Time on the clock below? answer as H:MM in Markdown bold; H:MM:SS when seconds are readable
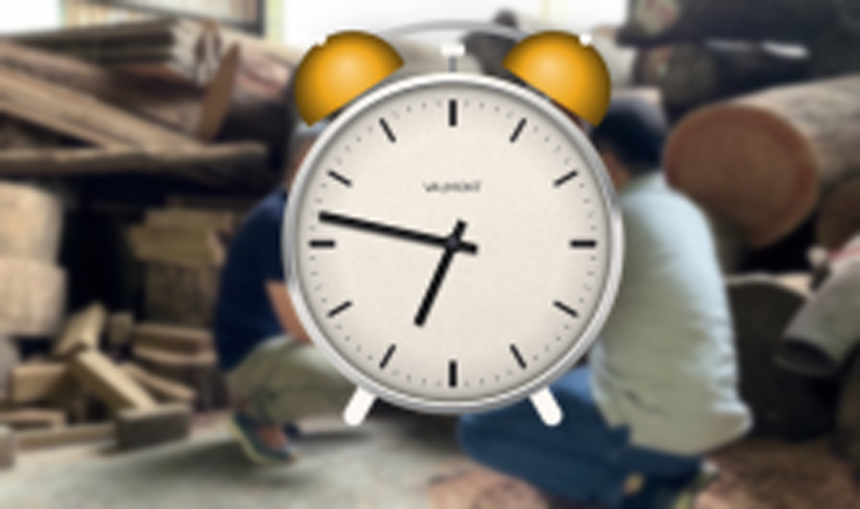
**6:47**
